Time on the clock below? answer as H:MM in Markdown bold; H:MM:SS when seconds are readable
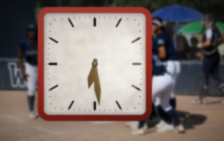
**6:29**
